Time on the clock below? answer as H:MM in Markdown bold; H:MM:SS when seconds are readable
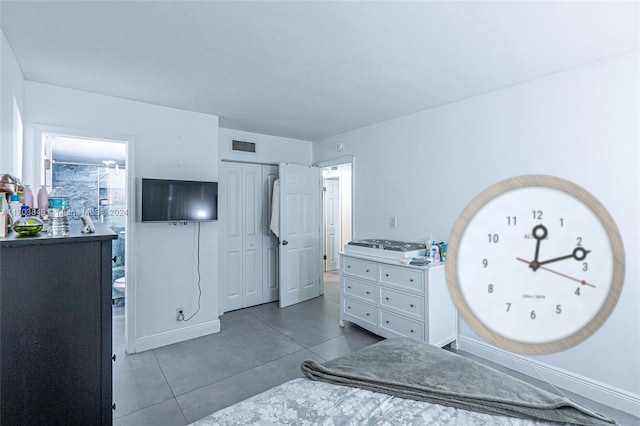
**12:12:18**
